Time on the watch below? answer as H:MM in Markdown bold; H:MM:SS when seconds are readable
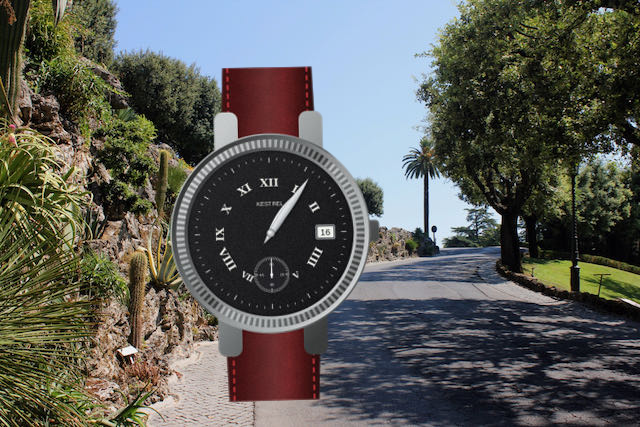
**1:06**
